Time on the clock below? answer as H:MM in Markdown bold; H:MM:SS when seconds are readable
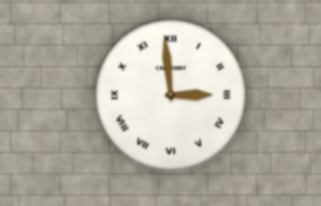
**2:59**
